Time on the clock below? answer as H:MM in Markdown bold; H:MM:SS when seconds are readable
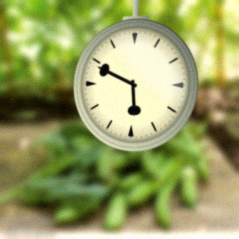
**5:49**
